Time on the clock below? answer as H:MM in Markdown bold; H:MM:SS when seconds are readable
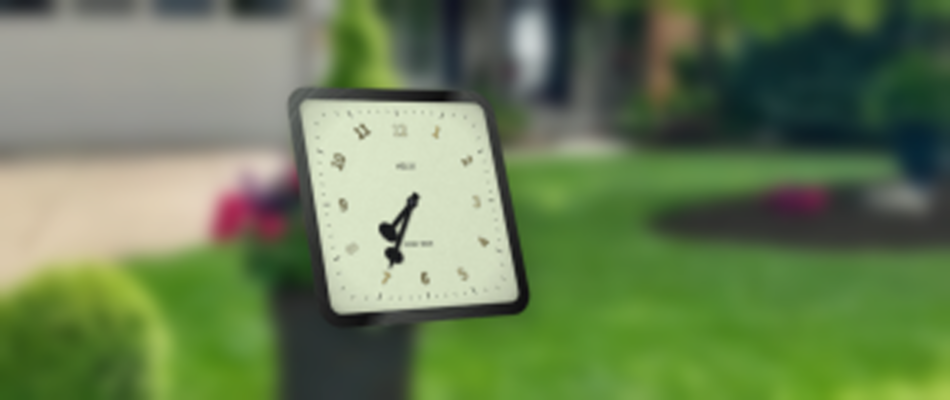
**7:35**
